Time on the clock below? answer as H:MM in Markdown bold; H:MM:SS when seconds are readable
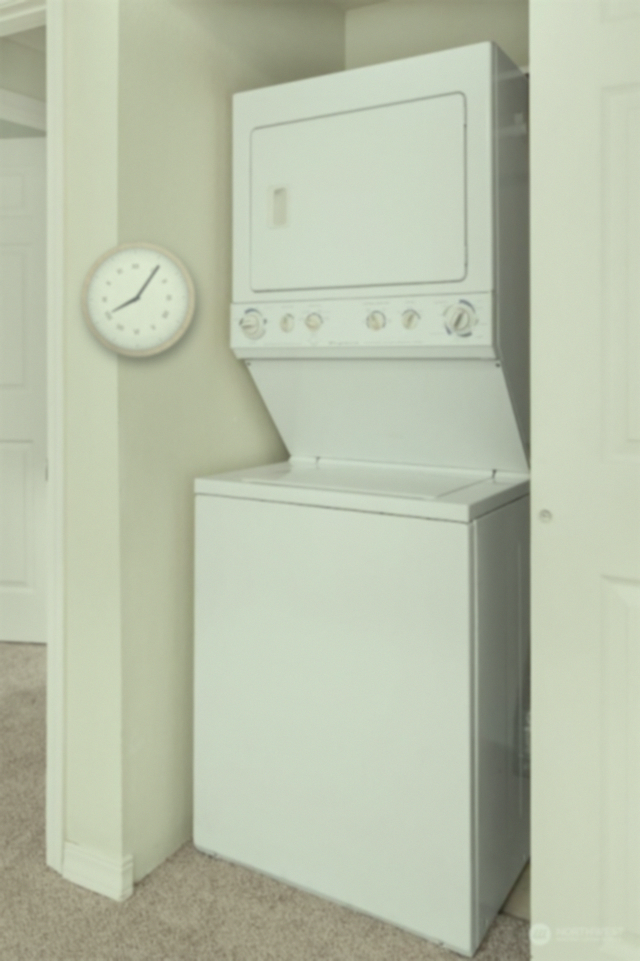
**8:06**
